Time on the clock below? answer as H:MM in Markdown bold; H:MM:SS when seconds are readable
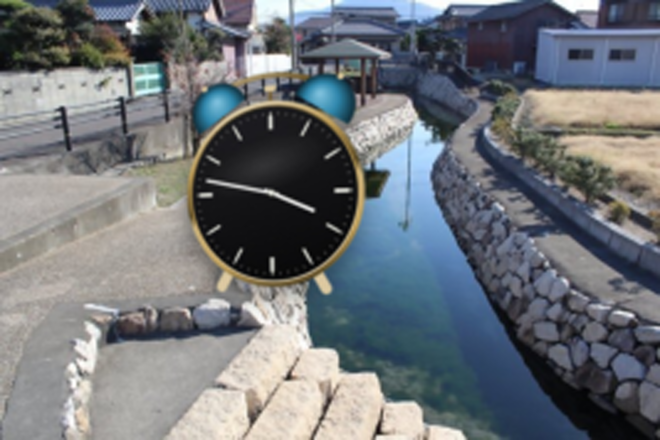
**3:47**
